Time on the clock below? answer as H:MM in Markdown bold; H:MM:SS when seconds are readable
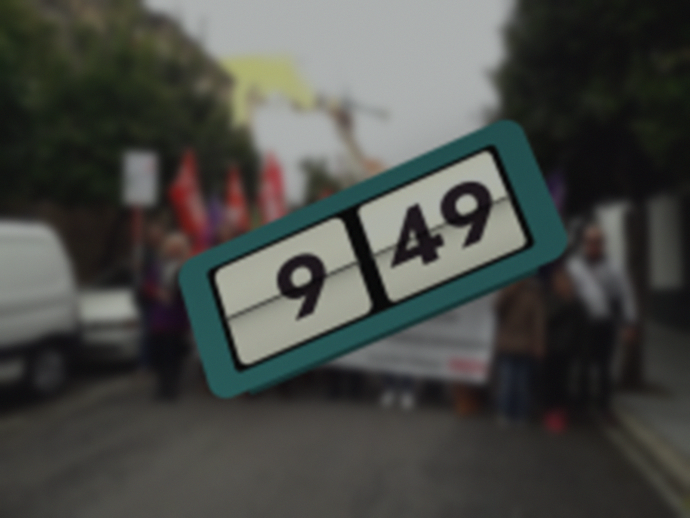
**9:49**
